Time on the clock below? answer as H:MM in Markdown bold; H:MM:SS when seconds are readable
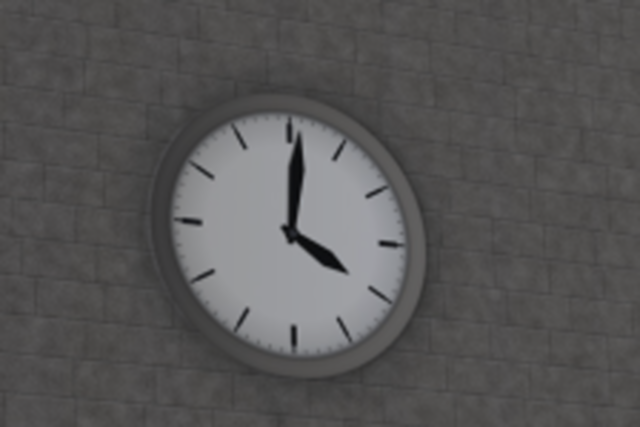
**4:01**
